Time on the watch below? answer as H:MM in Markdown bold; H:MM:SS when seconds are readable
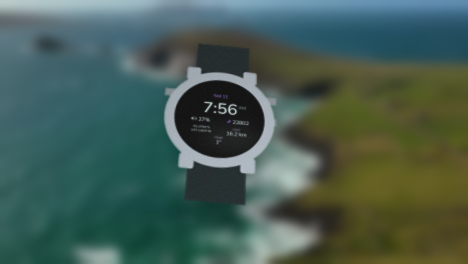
**7:56**
